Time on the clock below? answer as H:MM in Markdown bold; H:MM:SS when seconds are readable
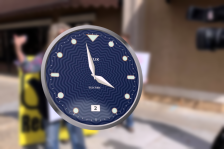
**3:58**
